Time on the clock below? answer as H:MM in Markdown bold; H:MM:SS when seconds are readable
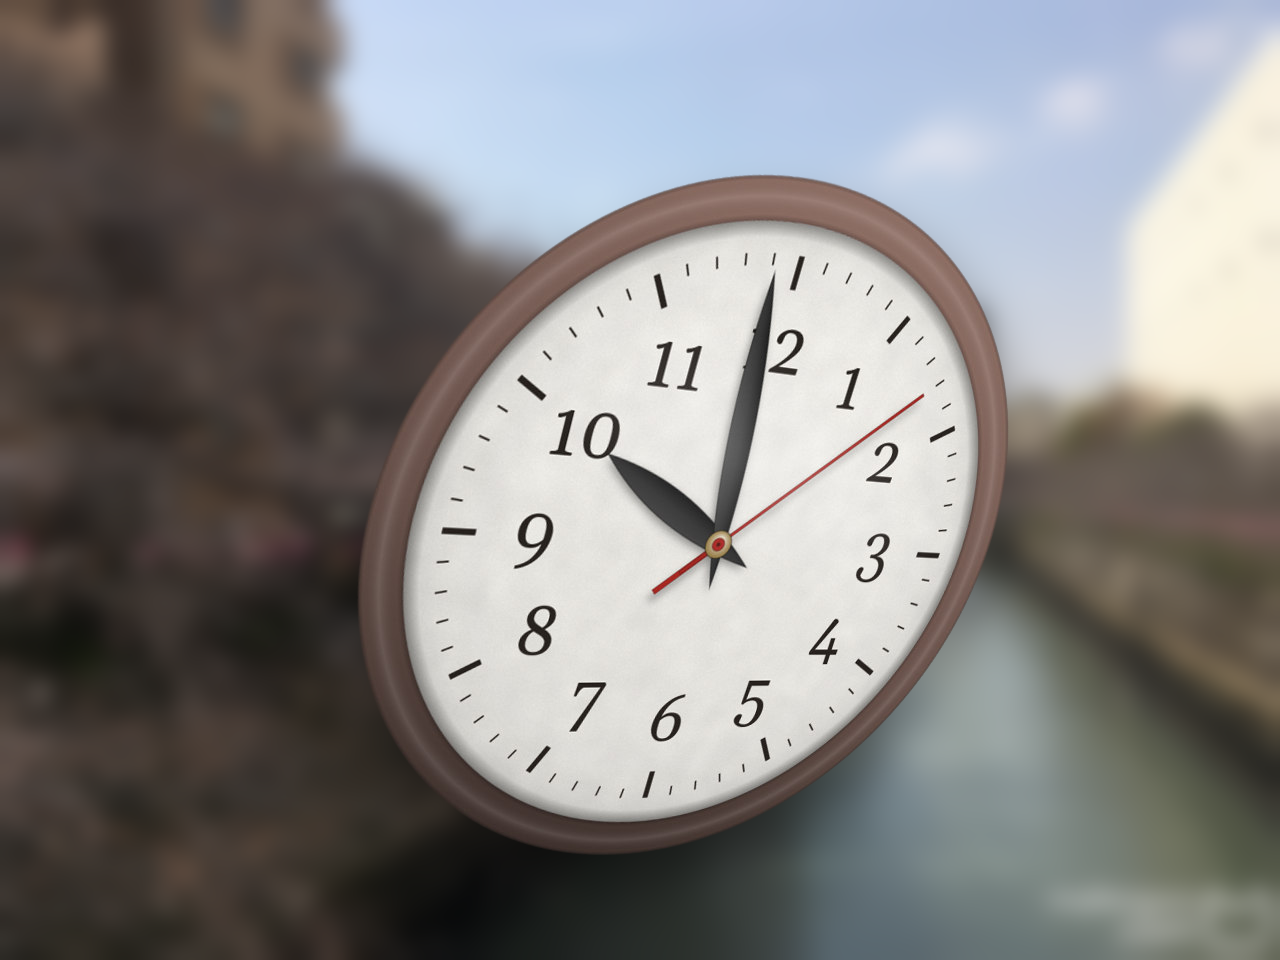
**9:59:08**
